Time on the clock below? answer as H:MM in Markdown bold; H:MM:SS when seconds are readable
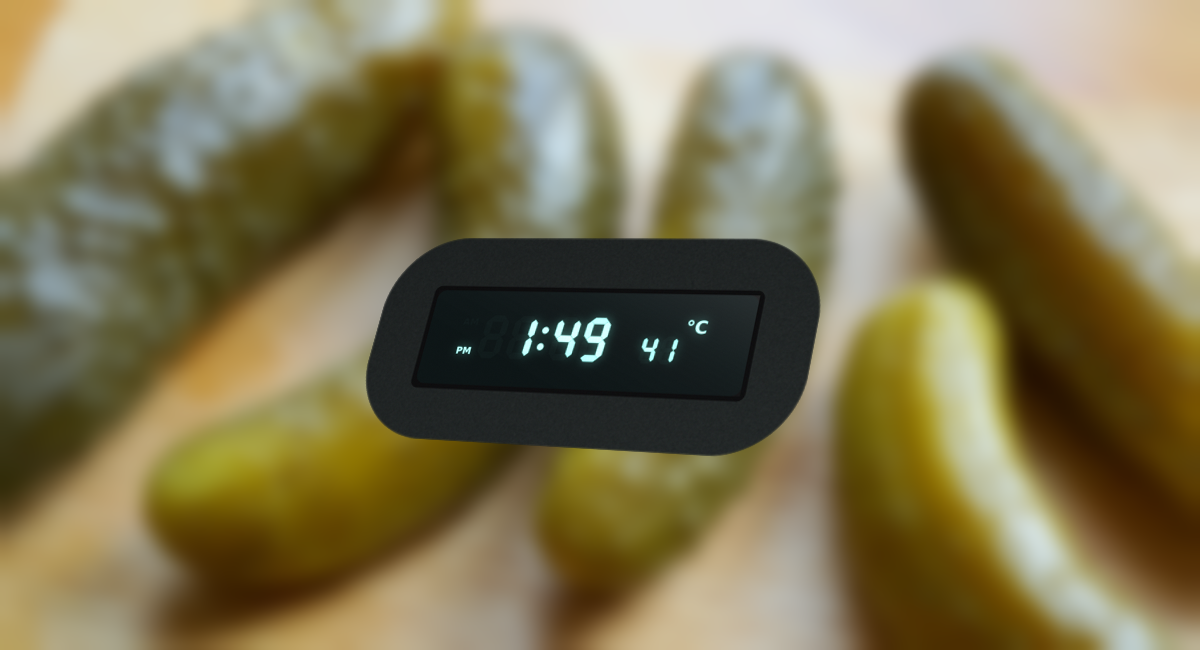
**1:49**
